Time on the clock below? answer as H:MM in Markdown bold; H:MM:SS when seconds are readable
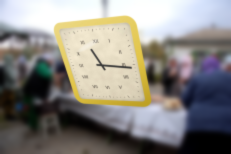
**11:16**
